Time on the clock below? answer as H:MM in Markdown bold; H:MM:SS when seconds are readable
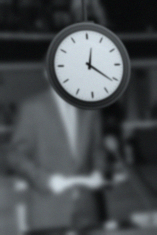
**12:21**
